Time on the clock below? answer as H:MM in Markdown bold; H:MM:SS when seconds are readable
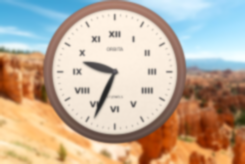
**9:34**
